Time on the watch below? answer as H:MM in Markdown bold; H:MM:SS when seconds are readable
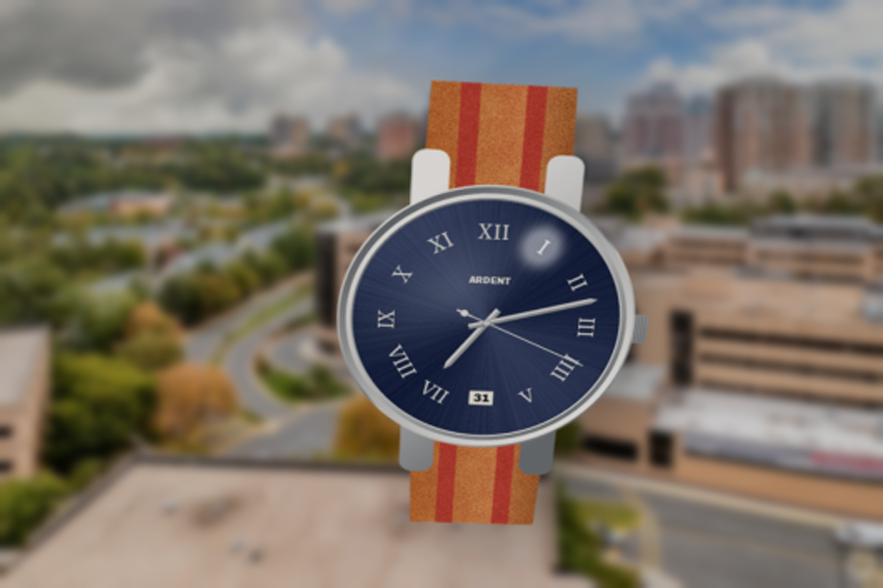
**7:12:19**
